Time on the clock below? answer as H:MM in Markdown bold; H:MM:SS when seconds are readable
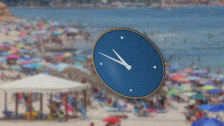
**10:49**
